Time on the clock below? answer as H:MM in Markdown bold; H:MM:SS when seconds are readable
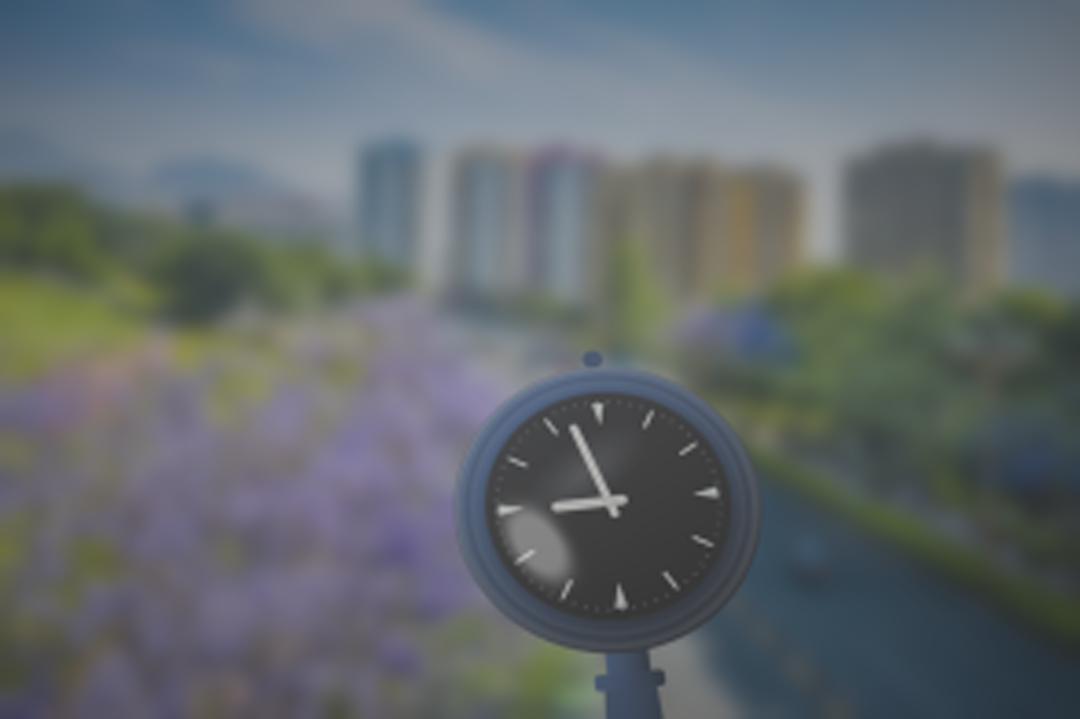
**8:57**
